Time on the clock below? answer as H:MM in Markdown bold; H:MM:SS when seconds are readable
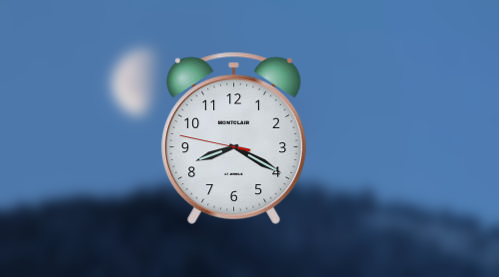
**8:19:47**
